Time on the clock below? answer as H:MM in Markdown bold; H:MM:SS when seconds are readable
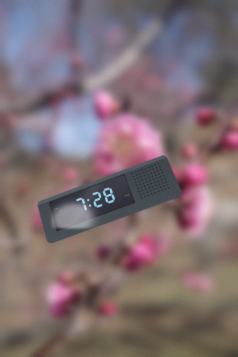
**7:28**
